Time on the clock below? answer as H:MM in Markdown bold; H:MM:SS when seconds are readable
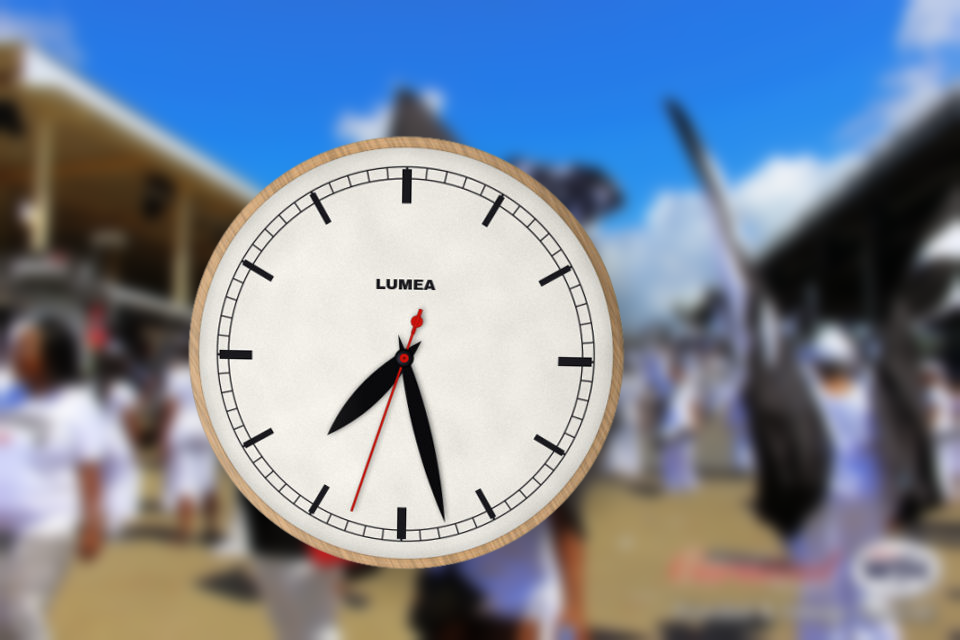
**7:27:33**
